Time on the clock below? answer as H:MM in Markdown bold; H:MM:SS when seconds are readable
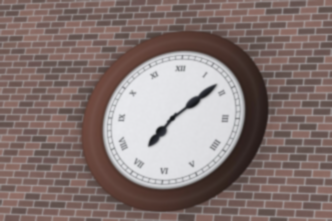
**7:08**
